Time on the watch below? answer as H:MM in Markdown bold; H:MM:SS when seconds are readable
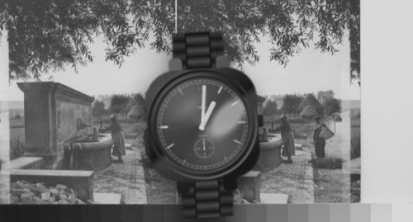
**1:01**
